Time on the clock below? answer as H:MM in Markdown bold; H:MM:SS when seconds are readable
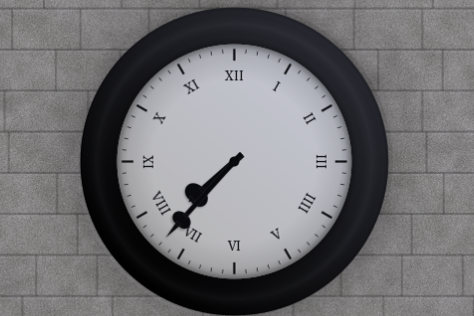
**7:37**
